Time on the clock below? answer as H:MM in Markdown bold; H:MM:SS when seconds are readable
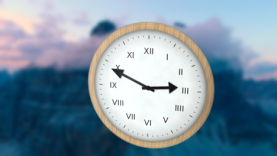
**2:49**
